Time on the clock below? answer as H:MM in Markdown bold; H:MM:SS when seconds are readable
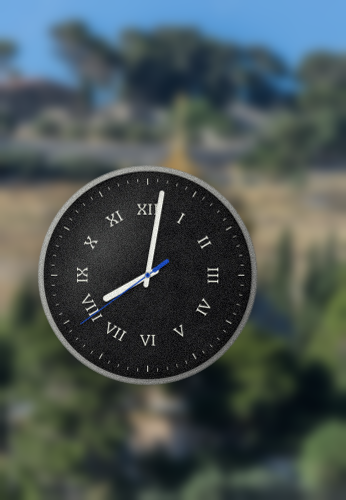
**8:01:39**
